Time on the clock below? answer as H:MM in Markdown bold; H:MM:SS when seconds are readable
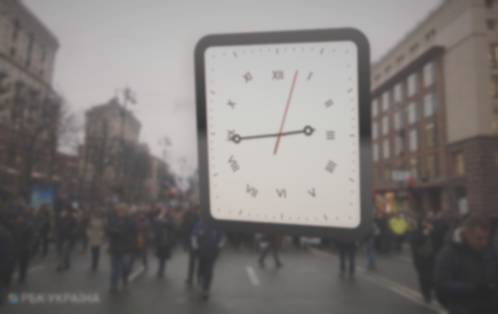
**2:44:03**
